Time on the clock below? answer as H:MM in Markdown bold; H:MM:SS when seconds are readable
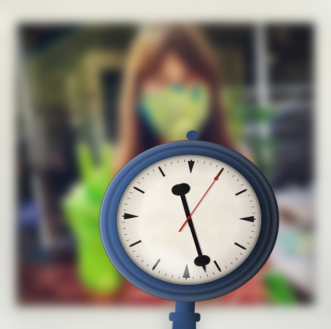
**11:27:05**
